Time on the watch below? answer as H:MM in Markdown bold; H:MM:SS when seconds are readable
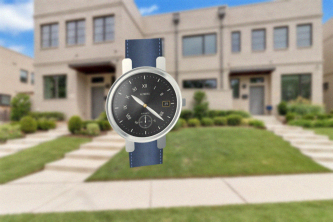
**10:22**
